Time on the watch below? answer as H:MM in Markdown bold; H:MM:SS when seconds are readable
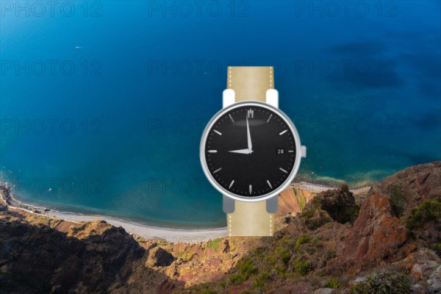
**8:59**
